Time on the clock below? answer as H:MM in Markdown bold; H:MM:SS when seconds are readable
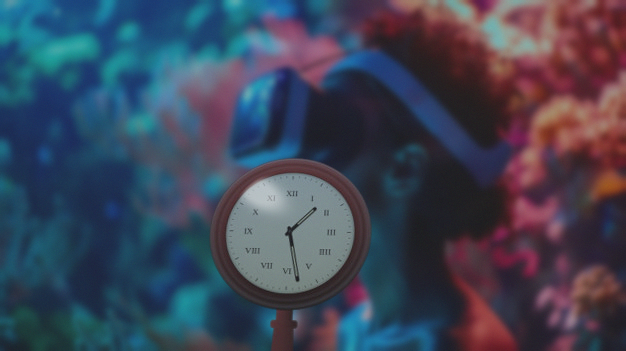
**1:28**
